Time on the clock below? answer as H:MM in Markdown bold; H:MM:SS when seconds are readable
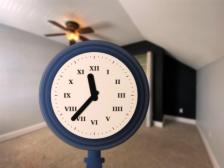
**11:37**
